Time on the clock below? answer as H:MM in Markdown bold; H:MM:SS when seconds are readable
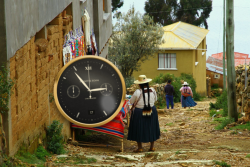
**2:54**
